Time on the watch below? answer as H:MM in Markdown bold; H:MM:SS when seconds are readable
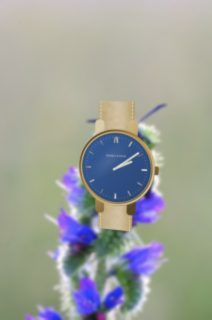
**2:09**
